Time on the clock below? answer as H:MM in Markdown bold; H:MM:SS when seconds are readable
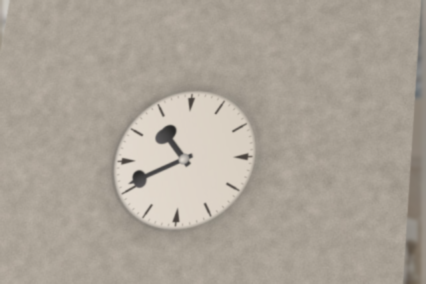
**10:41**
